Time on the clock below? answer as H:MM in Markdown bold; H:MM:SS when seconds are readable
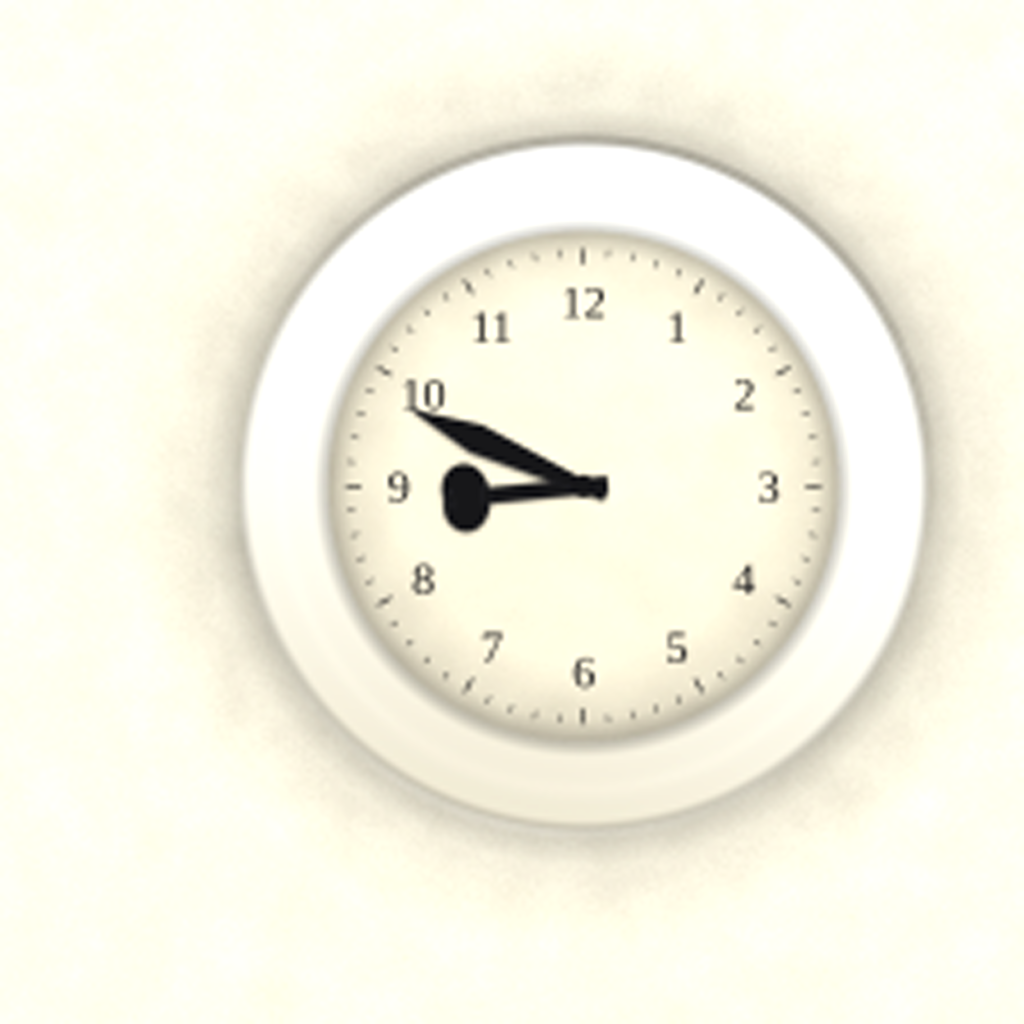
**8:49**
